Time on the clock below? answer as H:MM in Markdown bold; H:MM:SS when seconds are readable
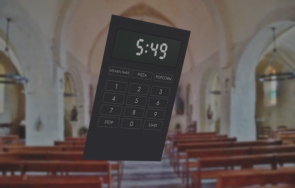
**5:49**
